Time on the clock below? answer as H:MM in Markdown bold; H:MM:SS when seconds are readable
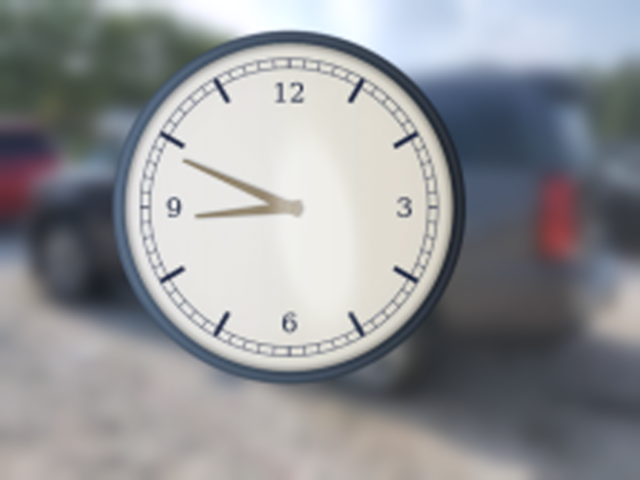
**8:49**
